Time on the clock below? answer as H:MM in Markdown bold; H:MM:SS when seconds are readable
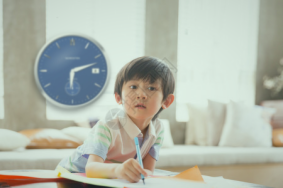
**6:12**
